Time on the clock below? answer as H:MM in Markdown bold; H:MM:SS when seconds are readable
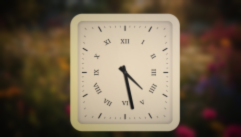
**4:28**
